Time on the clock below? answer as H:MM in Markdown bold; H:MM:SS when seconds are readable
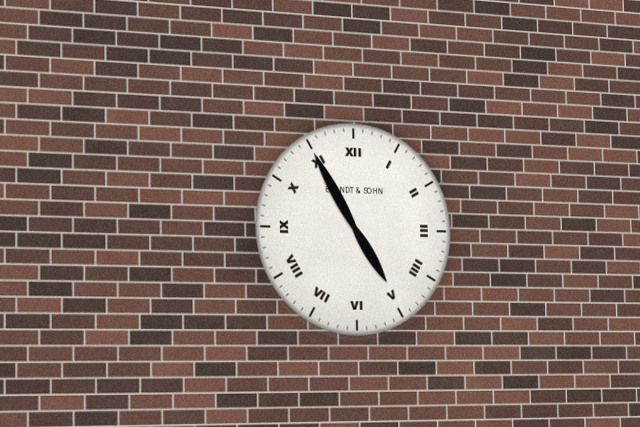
**4:55**
